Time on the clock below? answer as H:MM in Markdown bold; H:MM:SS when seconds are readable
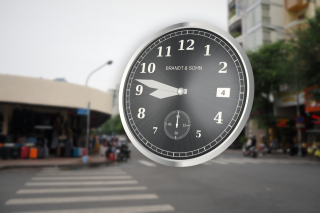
**8:47**
